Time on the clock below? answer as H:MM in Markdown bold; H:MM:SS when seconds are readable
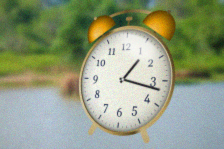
**1:17**
